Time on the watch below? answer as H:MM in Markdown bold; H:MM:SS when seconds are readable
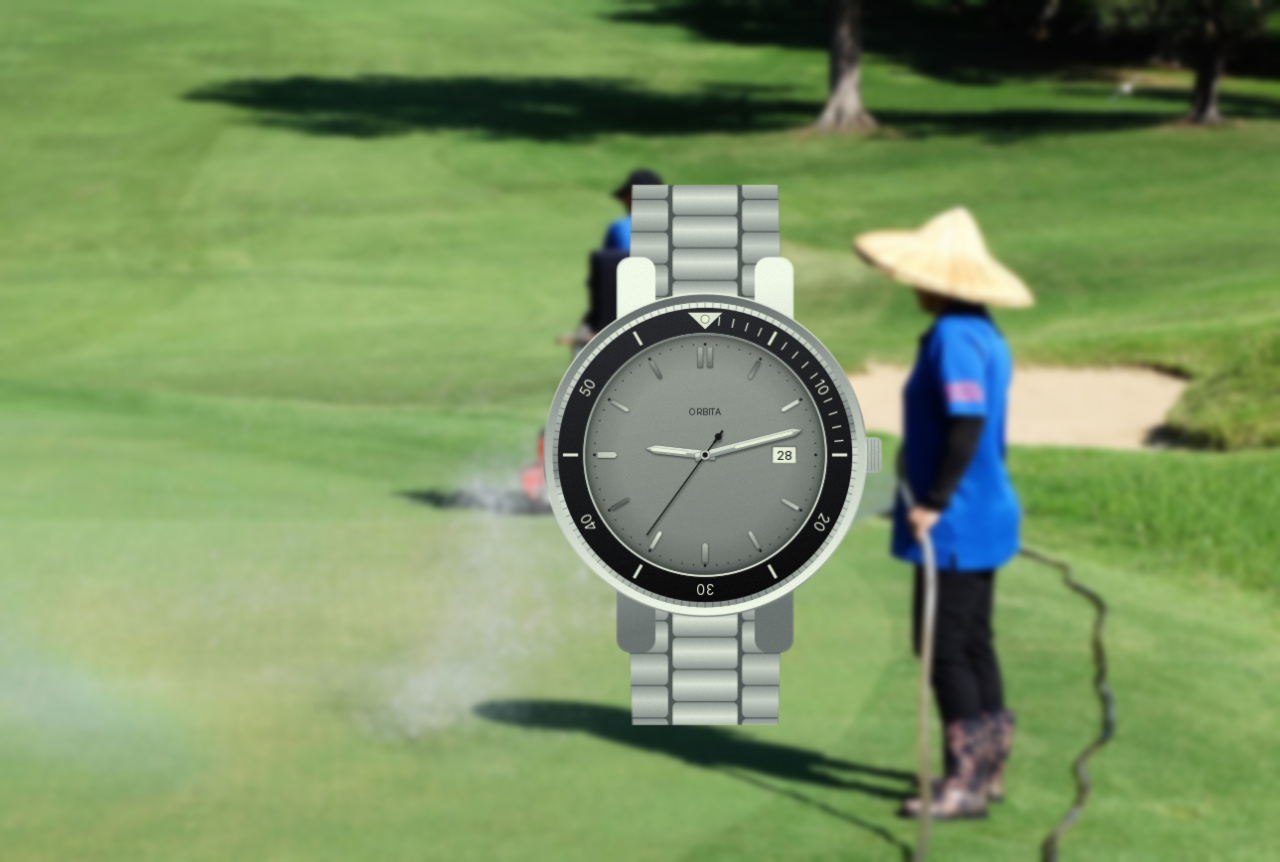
**9:12:36**
